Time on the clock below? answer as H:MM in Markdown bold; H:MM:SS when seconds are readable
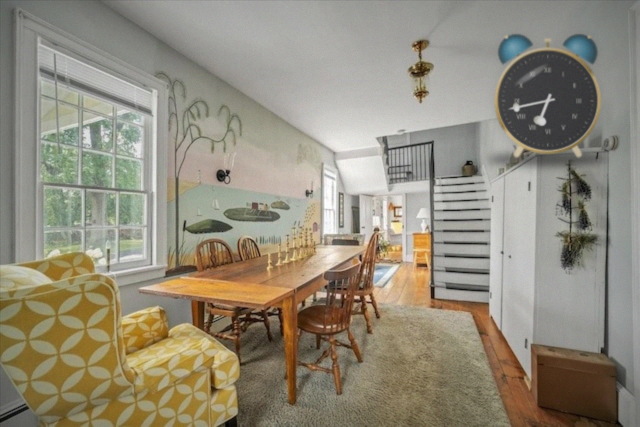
**6:43**
